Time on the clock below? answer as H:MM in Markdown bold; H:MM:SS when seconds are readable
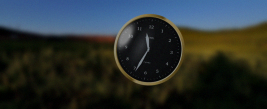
**11:34**
